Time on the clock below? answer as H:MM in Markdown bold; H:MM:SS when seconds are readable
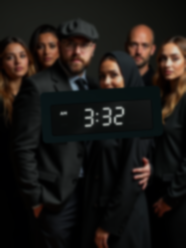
**3:32**
